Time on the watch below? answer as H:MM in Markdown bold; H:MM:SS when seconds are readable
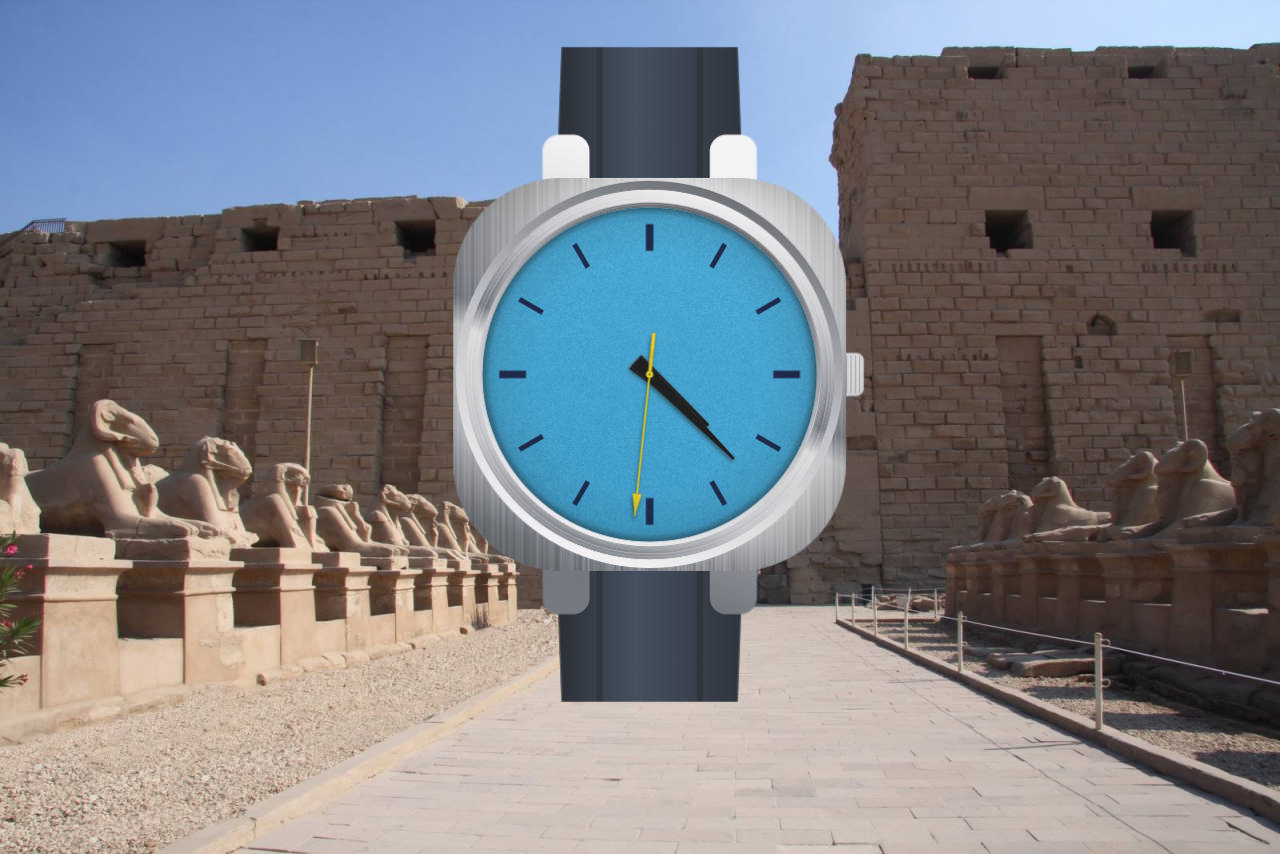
**4:22:31**
